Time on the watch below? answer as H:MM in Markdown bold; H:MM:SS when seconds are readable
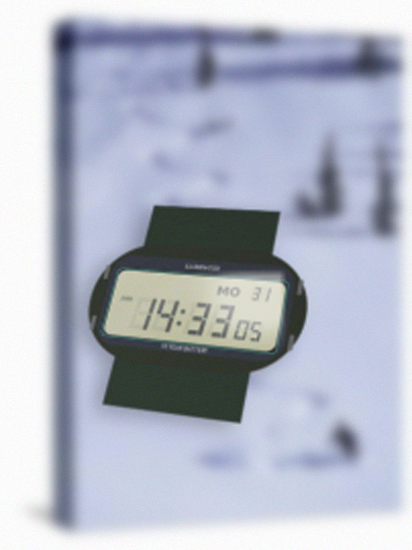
**14:33:05**
